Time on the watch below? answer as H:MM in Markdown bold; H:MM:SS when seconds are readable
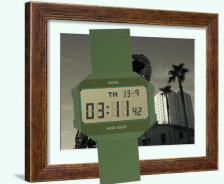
**3:11:42**
